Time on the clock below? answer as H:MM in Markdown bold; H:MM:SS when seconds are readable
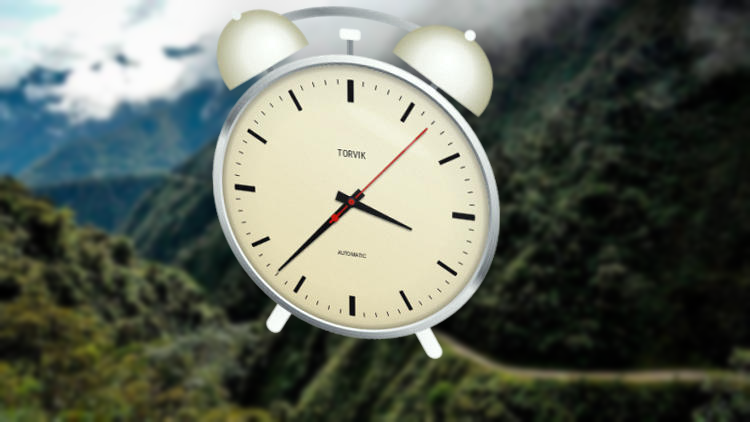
**3:37:07**
